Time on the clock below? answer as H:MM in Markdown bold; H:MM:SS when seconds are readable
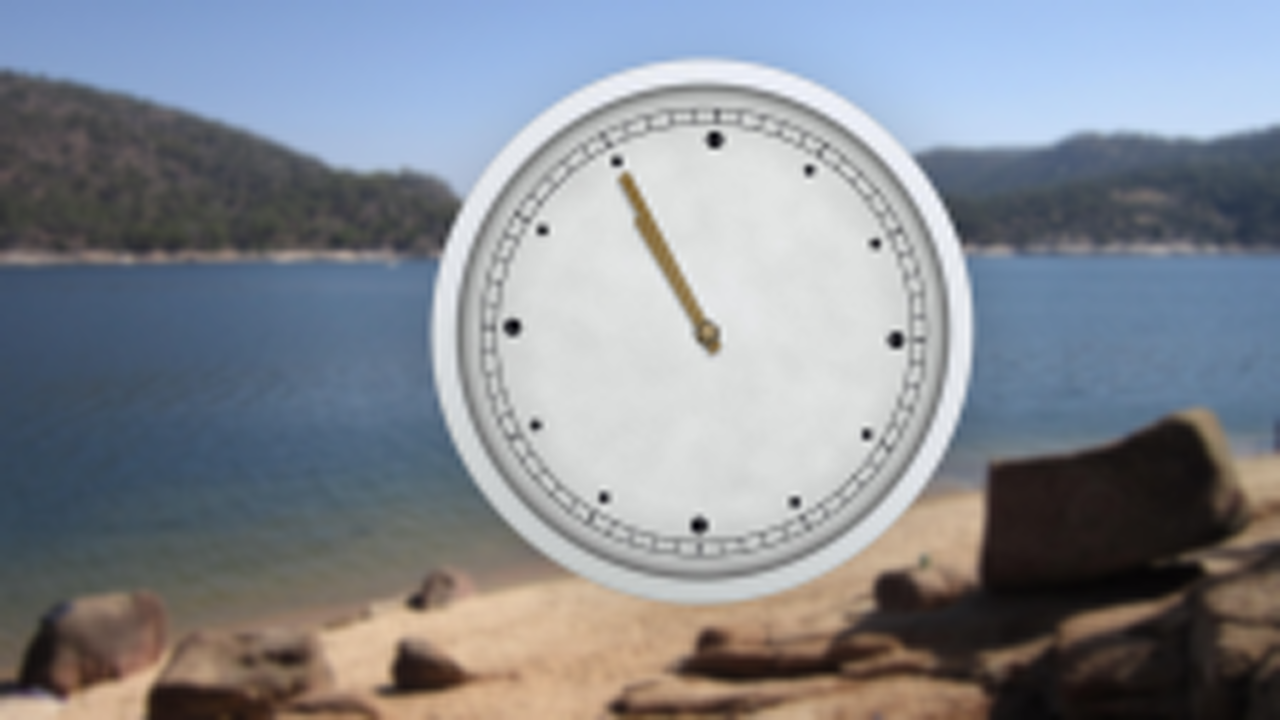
**10:55**
